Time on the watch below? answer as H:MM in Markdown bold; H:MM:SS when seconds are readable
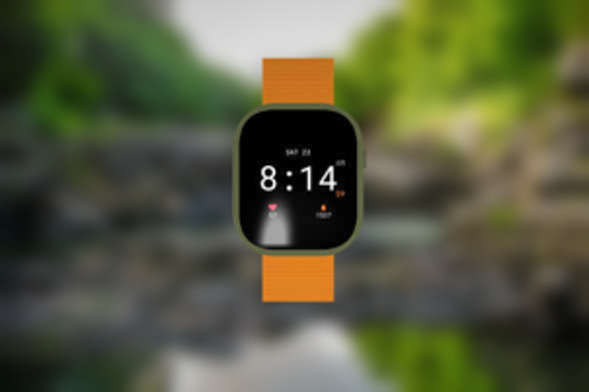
**8:14**
